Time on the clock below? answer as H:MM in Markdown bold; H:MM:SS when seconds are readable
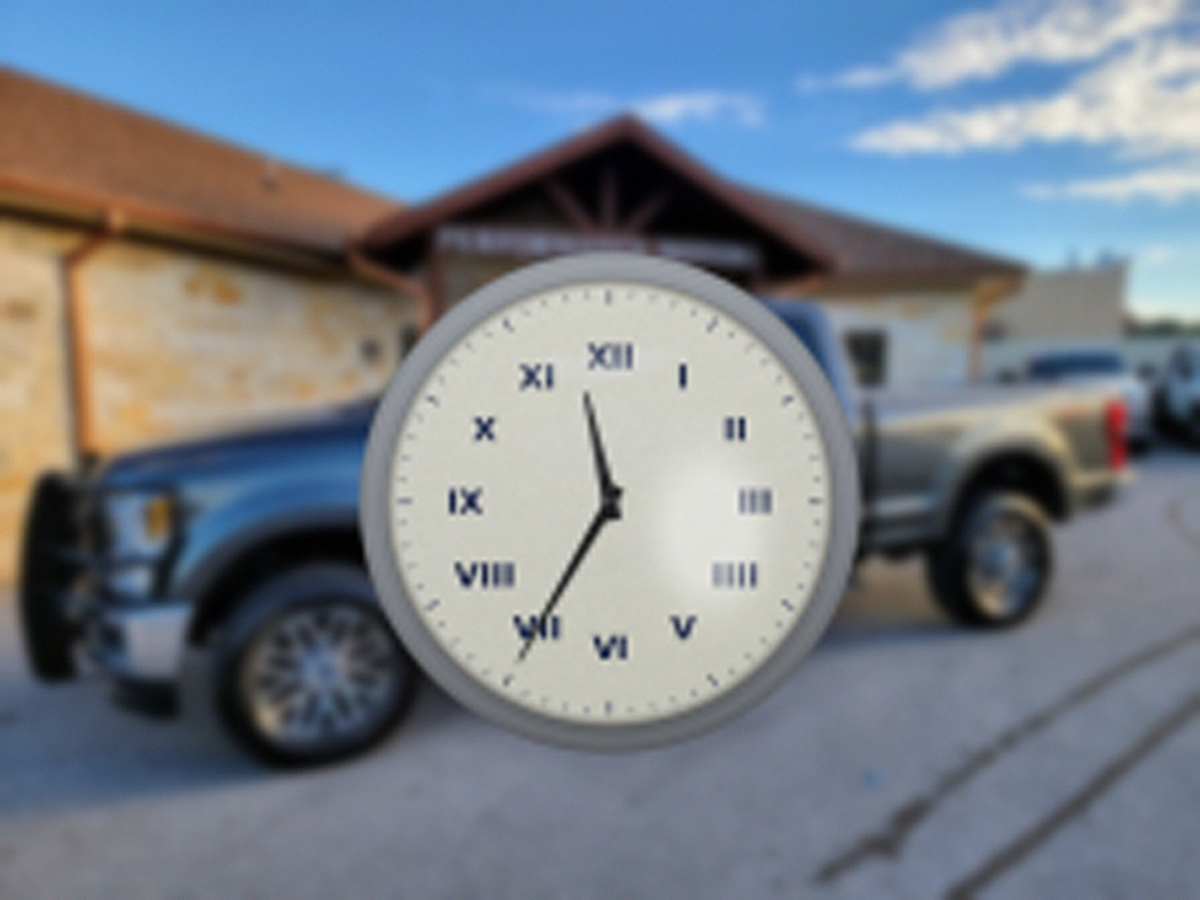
**11:35**
